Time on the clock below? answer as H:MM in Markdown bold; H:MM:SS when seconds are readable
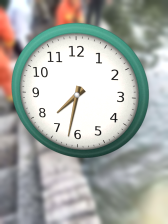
**7:32**
